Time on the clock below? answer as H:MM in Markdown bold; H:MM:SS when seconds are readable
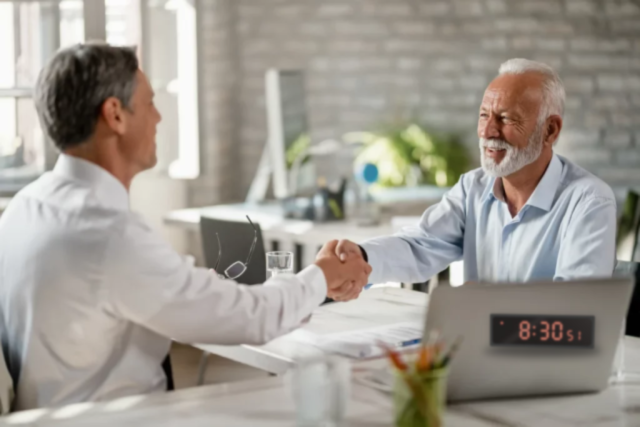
**8:30**
